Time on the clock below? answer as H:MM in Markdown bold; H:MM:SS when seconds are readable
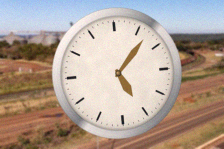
**5:07**
